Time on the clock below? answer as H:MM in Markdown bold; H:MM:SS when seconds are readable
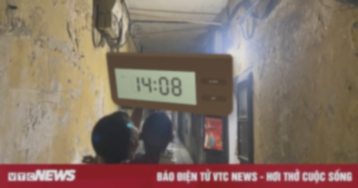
**14:08**
